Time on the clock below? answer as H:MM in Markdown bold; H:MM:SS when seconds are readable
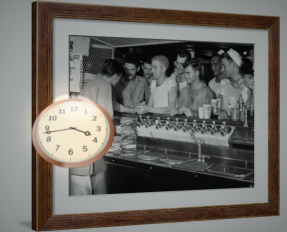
**3:43**
